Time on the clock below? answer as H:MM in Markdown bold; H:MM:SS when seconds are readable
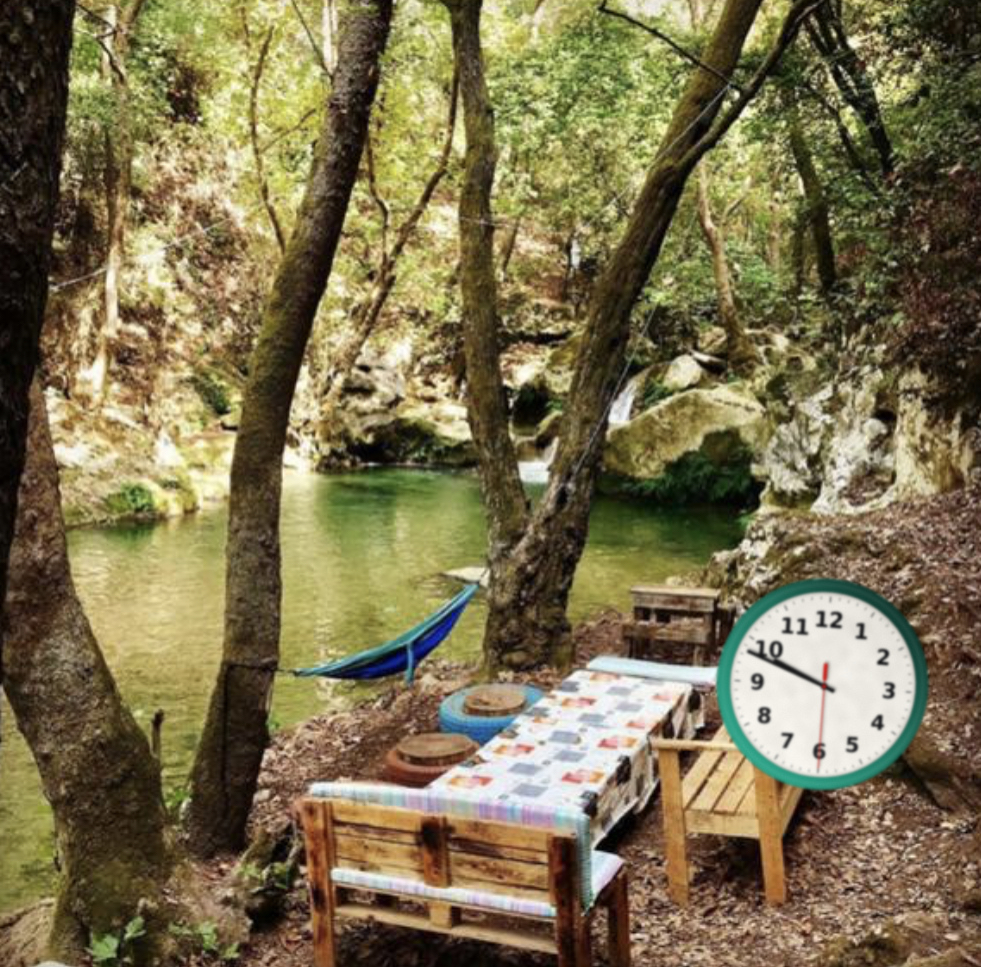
**9:48:30**
